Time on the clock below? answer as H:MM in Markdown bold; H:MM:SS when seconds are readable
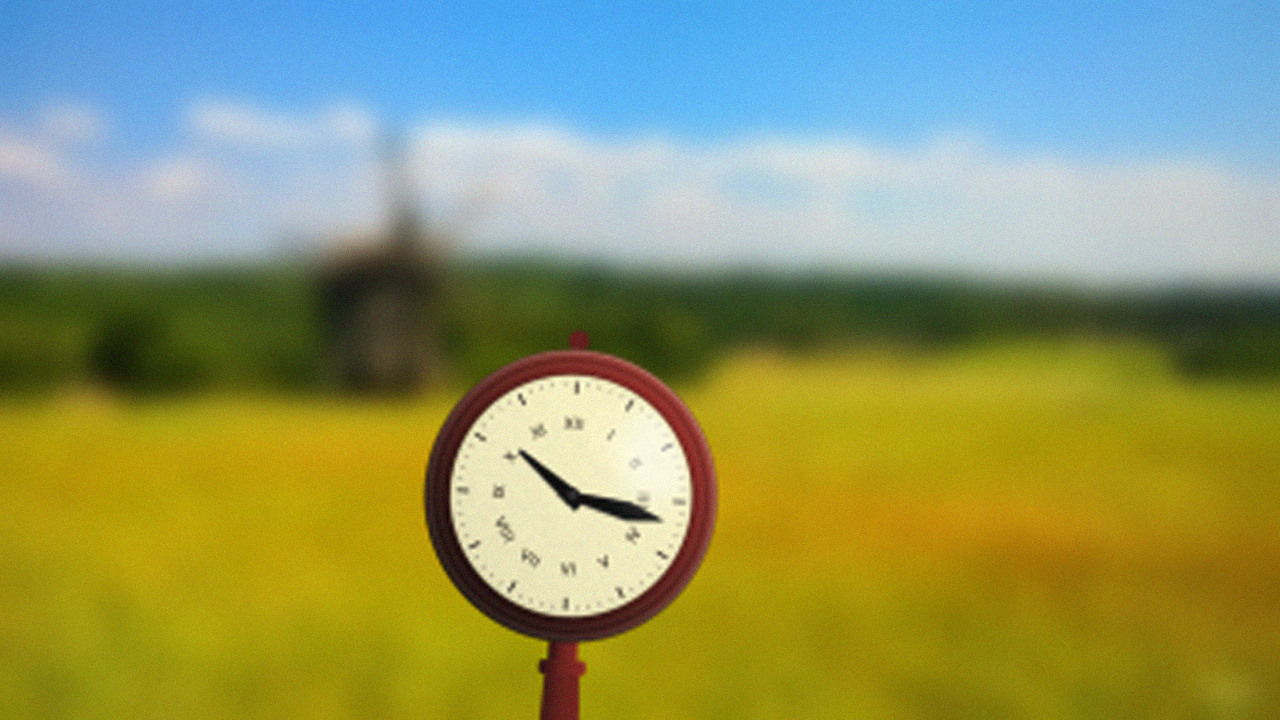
**10:17**
